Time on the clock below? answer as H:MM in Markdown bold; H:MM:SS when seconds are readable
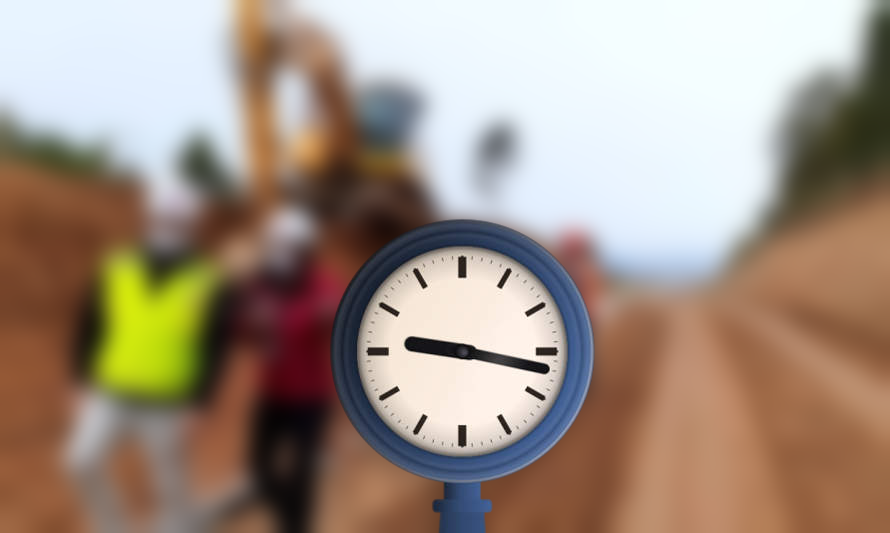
**9:17**
